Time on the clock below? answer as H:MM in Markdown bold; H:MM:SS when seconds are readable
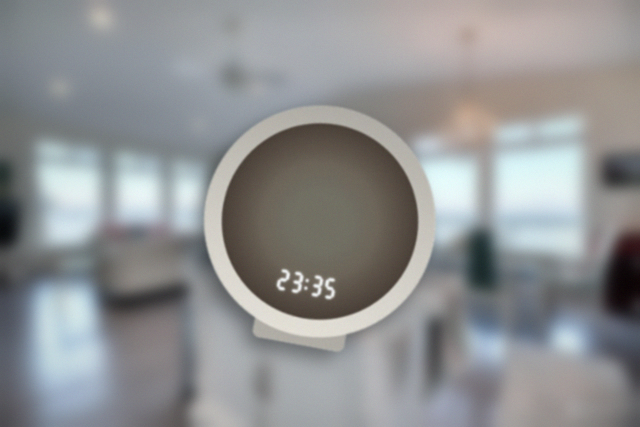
**23:35**
